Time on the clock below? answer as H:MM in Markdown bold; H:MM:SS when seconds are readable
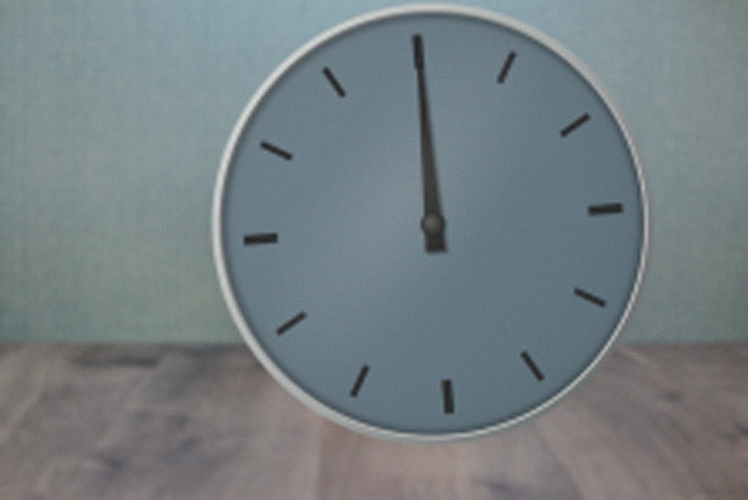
**12:00**
